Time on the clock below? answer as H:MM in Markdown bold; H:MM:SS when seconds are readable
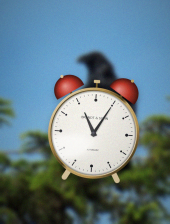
**11:05**
